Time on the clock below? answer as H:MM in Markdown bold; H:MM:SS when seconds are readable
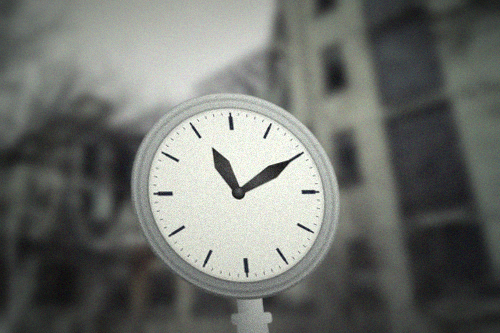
**11:10**
